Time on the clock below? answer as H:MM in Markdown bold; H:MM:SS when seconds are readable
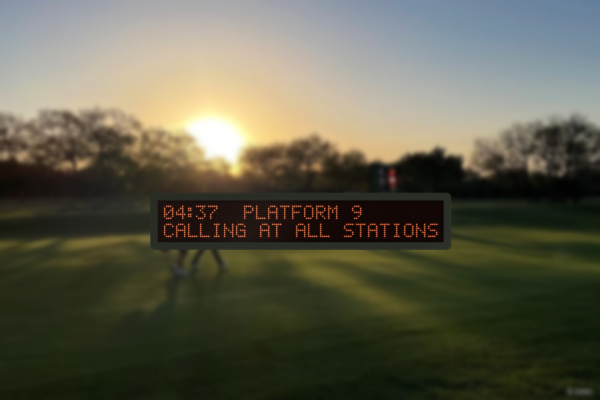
**4:37**
